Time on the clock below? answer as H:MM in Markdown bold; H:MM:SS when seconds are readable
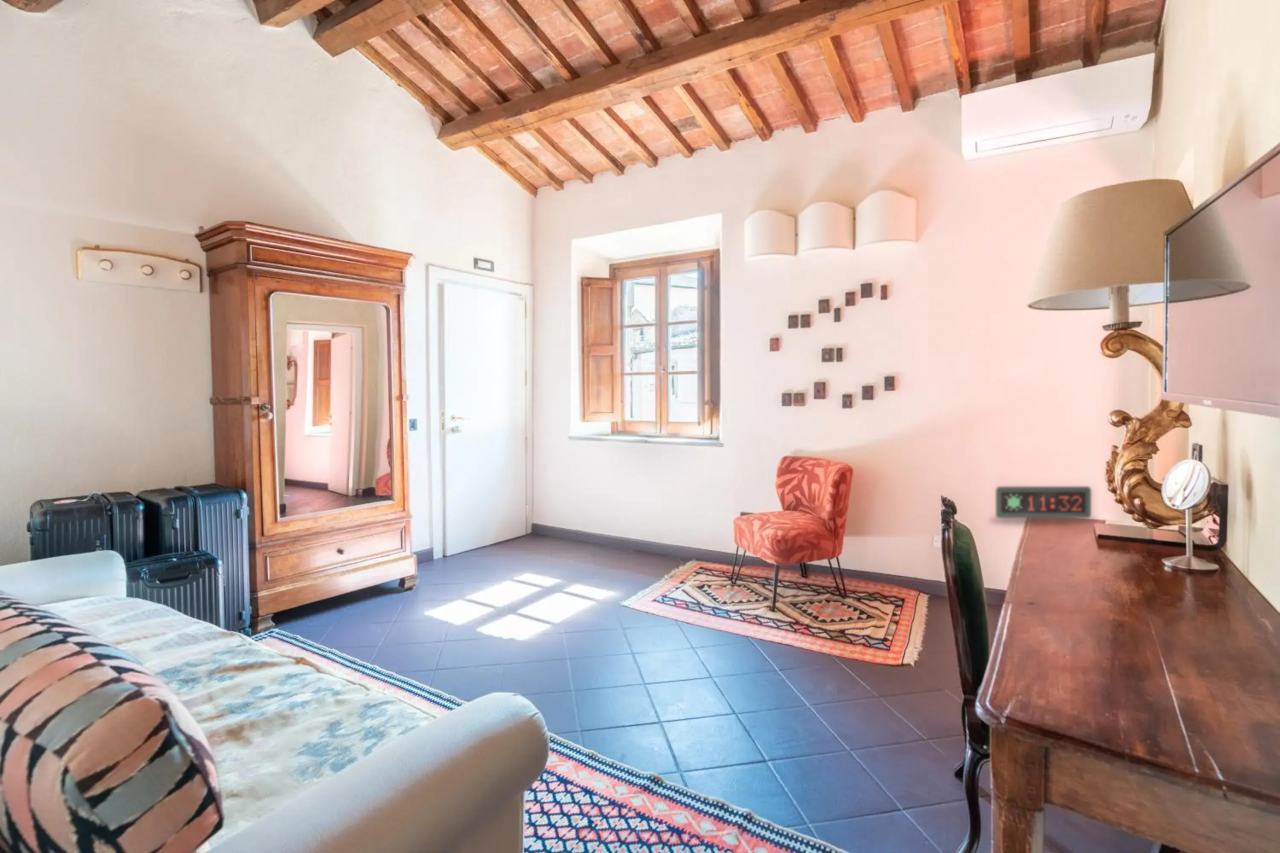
**11:32**
